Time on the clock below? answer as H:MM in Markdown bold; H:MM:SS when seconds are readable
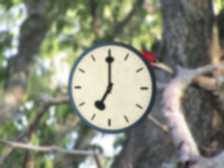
**7:00**
